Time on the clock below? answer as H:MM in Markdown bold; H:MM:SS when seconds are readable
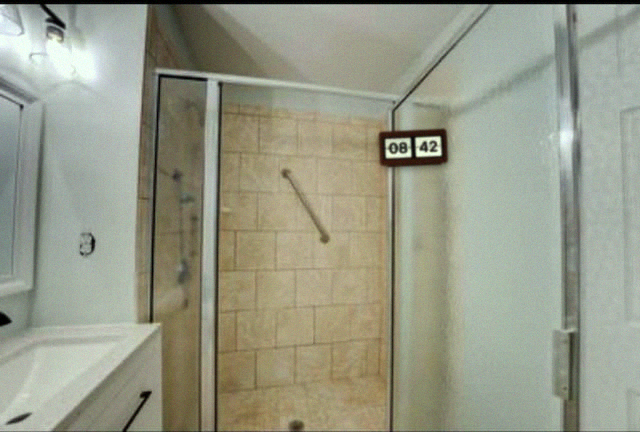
**8:42**
